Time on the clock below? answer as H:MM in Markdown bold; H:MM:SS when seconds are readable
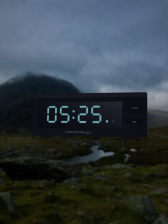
**5:25**
